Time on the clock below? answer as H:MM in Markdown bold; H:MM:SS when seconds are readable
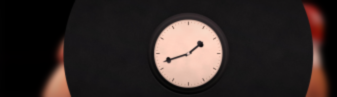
**1:42**
